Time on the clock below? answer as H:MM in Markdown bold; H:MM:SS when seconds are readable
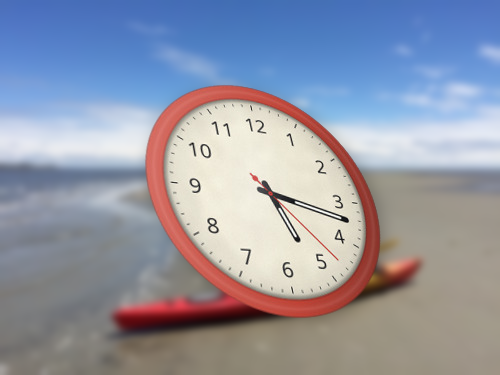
**5:17:23**
